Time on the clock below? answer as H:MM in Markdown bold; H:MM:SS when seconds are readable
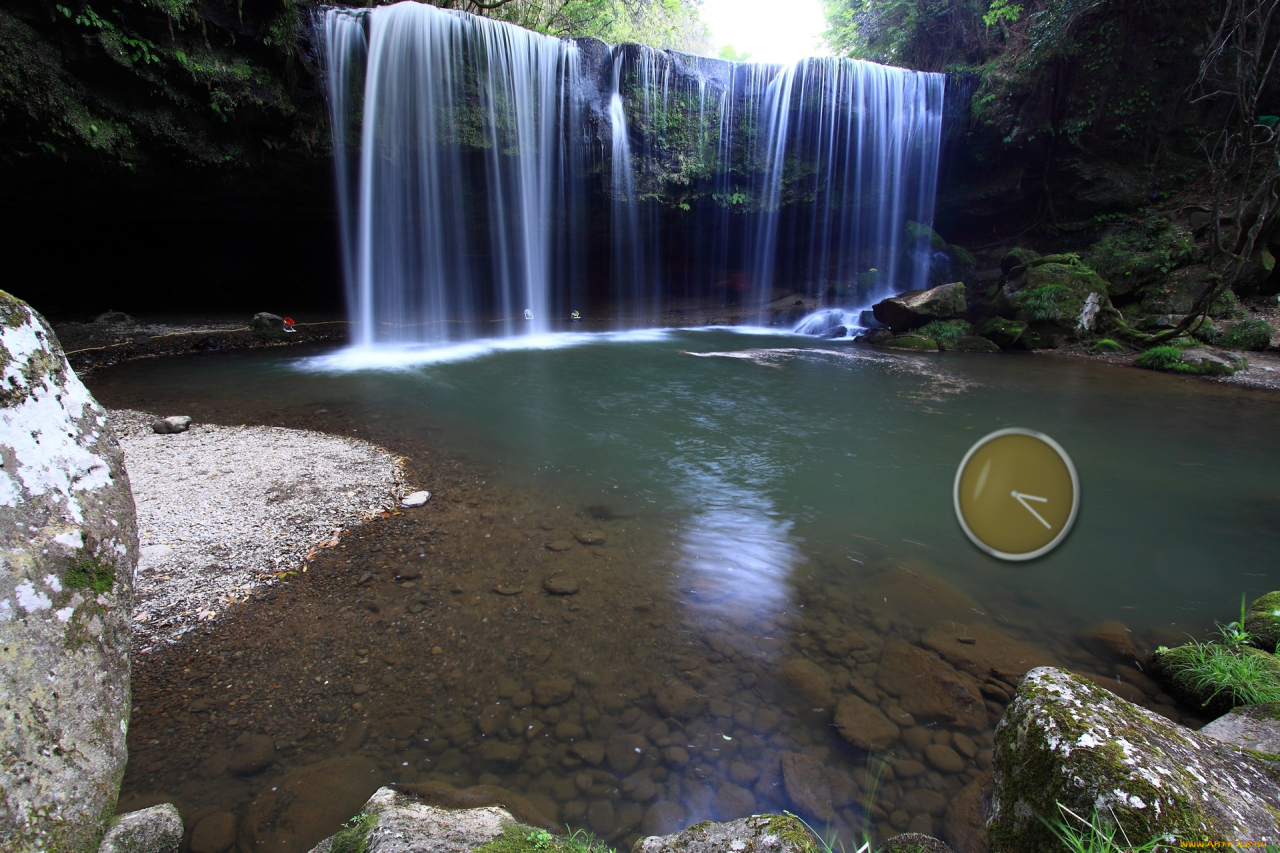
**3:22**
